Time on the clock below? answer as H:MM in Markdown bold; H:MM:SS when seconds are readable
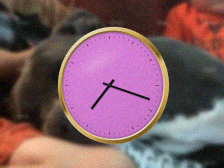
**7:18**
